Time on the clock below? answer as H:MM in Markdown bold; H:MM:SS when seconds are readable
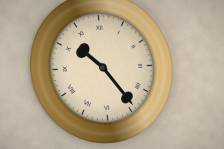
**10:24**
